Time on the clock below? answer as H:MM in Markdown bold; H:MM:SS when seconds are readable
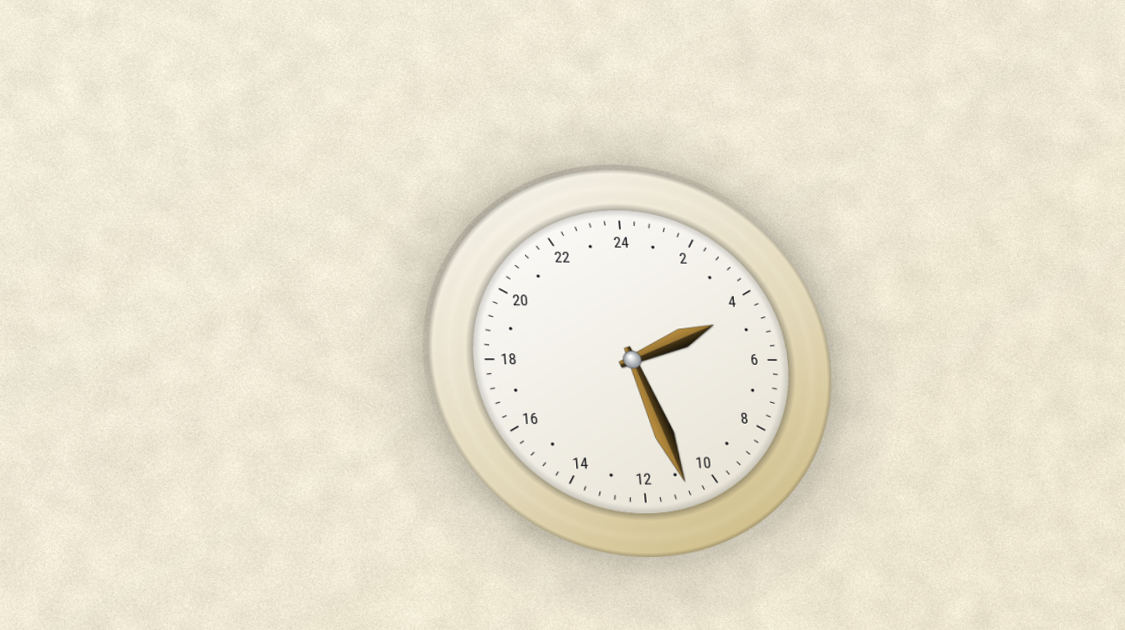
**4:27**
